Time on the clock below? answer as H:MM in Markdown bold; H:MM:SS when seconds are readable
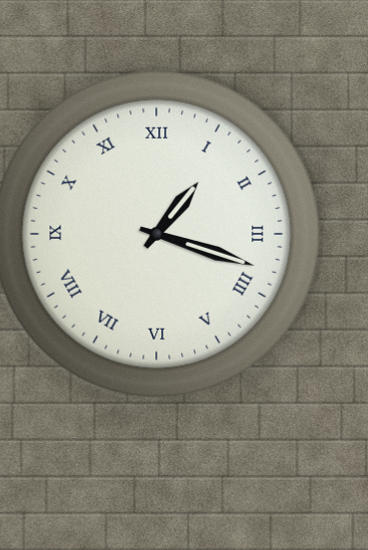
**1:18**
